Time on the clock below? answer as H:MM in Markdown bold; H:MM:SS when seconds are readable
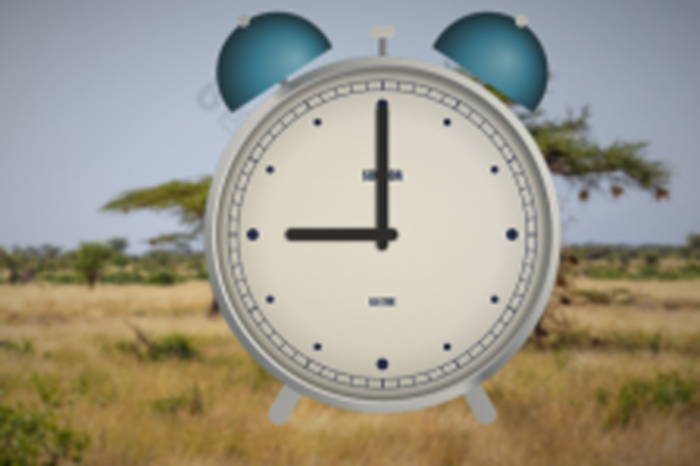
**9:00**
